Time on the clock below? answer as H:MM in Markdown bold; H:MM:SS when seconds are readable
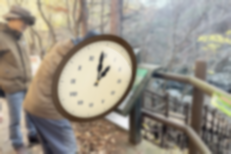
**12:59**
